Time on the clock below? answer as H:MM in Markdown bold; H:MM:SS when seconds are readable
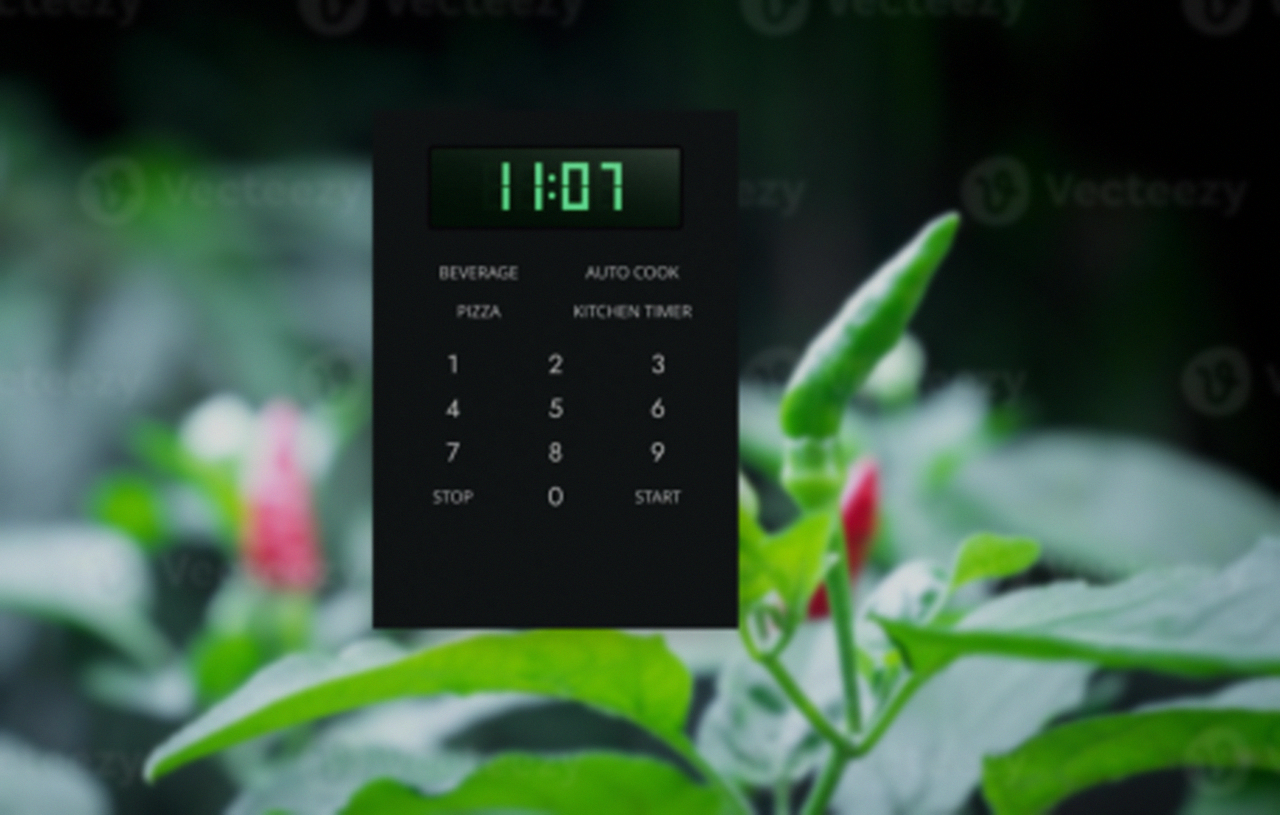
**11:07**
